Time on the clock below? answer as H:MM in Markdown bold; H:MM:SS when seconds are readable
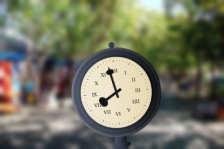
**7:58**
